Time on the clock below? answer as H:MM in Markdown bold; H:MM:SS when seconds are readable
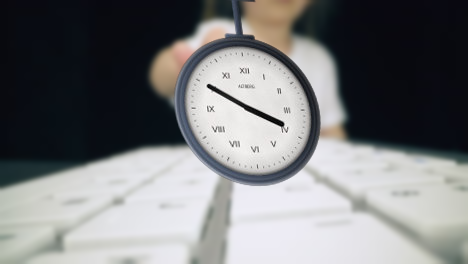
**3:50**
